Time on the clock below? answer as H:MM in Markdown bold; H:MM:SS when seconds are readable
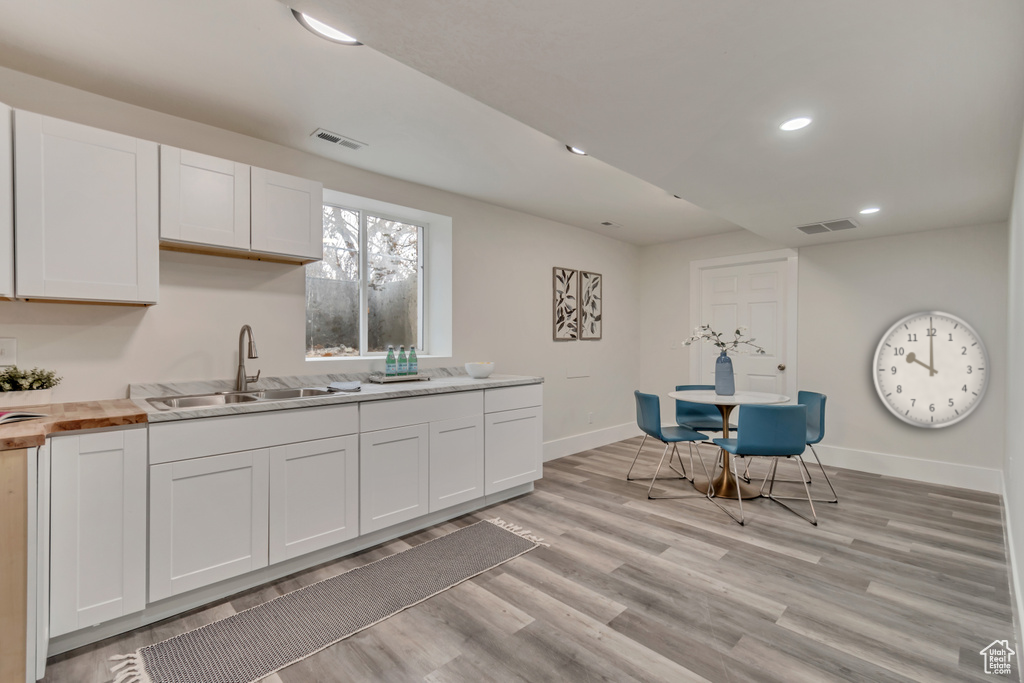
**10:00**
